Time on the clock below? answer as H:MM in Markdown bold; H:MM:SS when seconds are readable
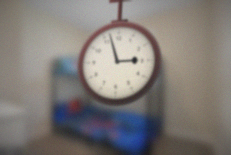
**2:57**
